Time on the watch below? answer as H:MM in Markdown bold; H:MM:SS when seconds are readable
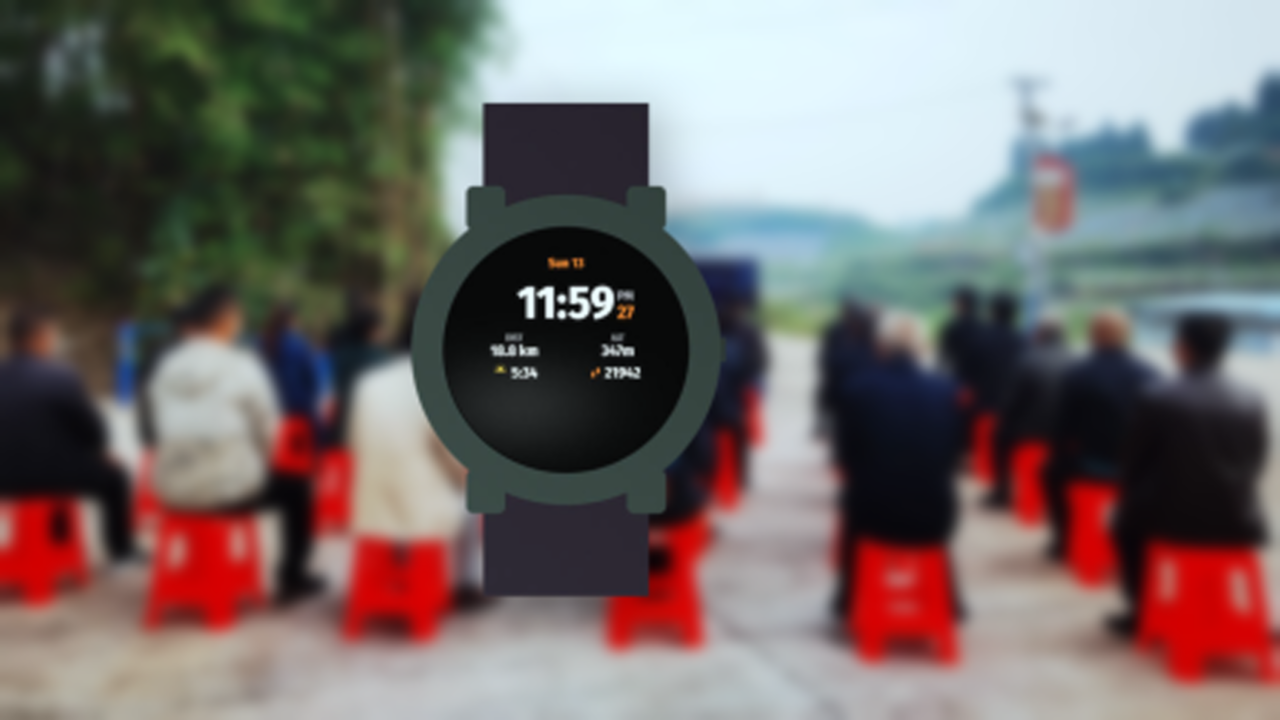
**11:59**
